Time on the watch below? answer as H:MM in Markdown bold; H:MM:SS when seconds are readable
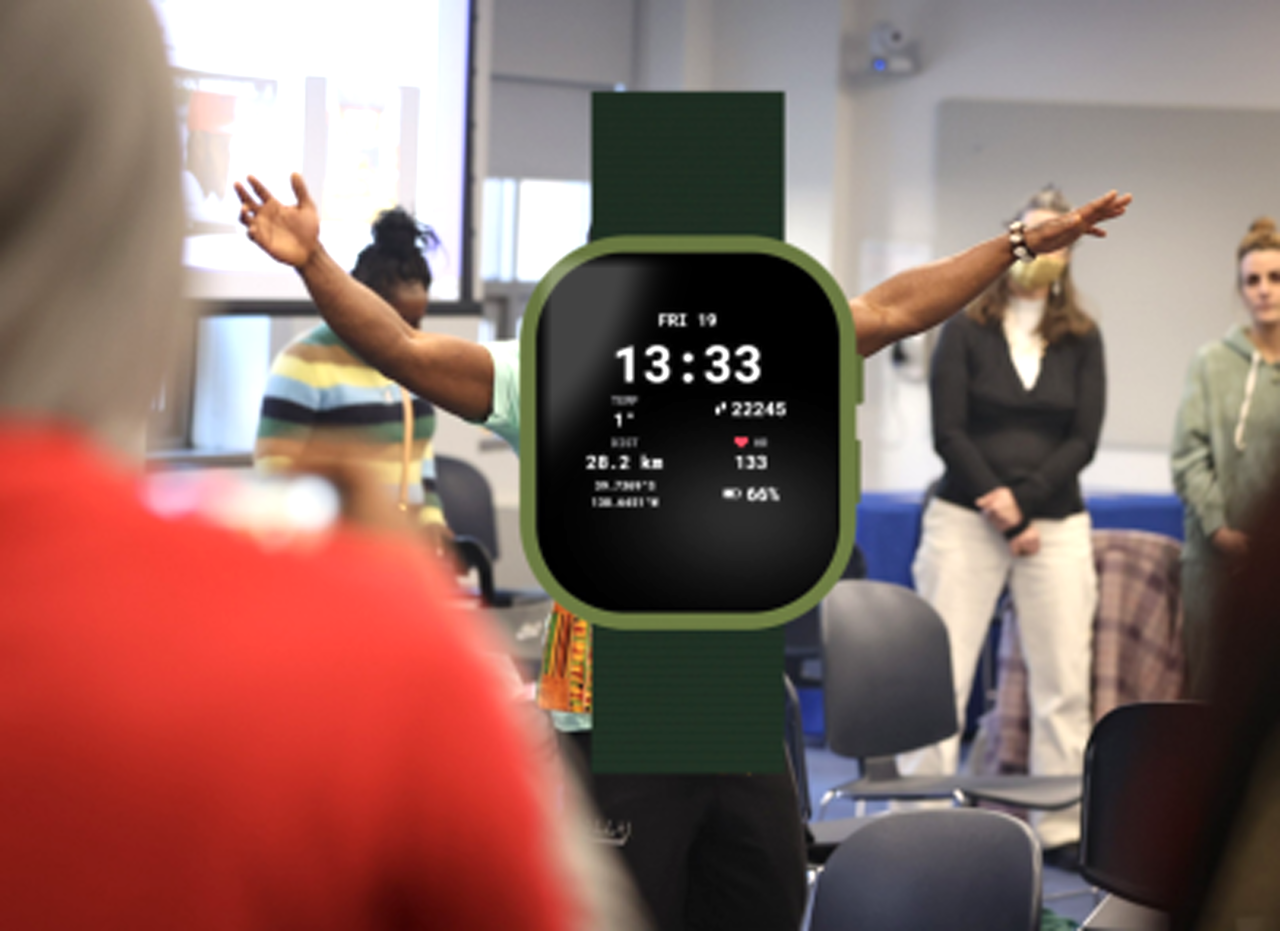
**13:33**
